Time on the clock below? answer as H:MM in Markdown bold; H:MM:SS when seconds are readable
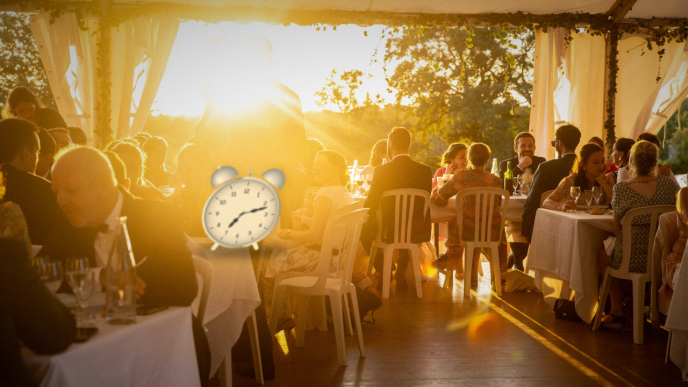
**7:12**
